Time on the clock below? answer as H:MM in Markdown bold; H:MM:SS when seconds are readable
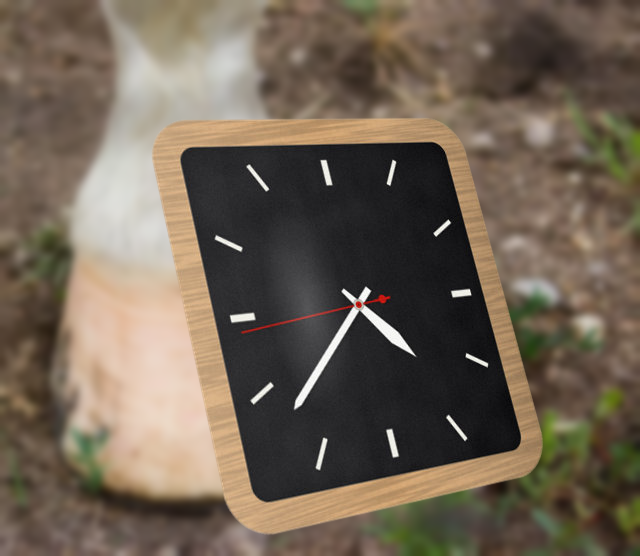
**4:37:44**
